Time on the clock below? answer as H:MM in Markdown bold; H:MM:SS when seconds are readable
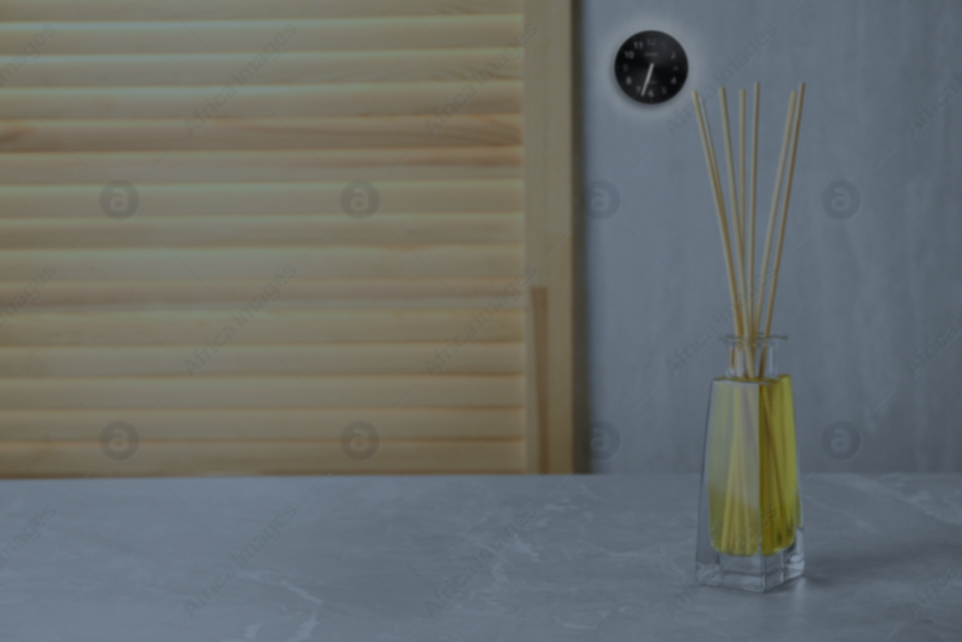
**6:33**
